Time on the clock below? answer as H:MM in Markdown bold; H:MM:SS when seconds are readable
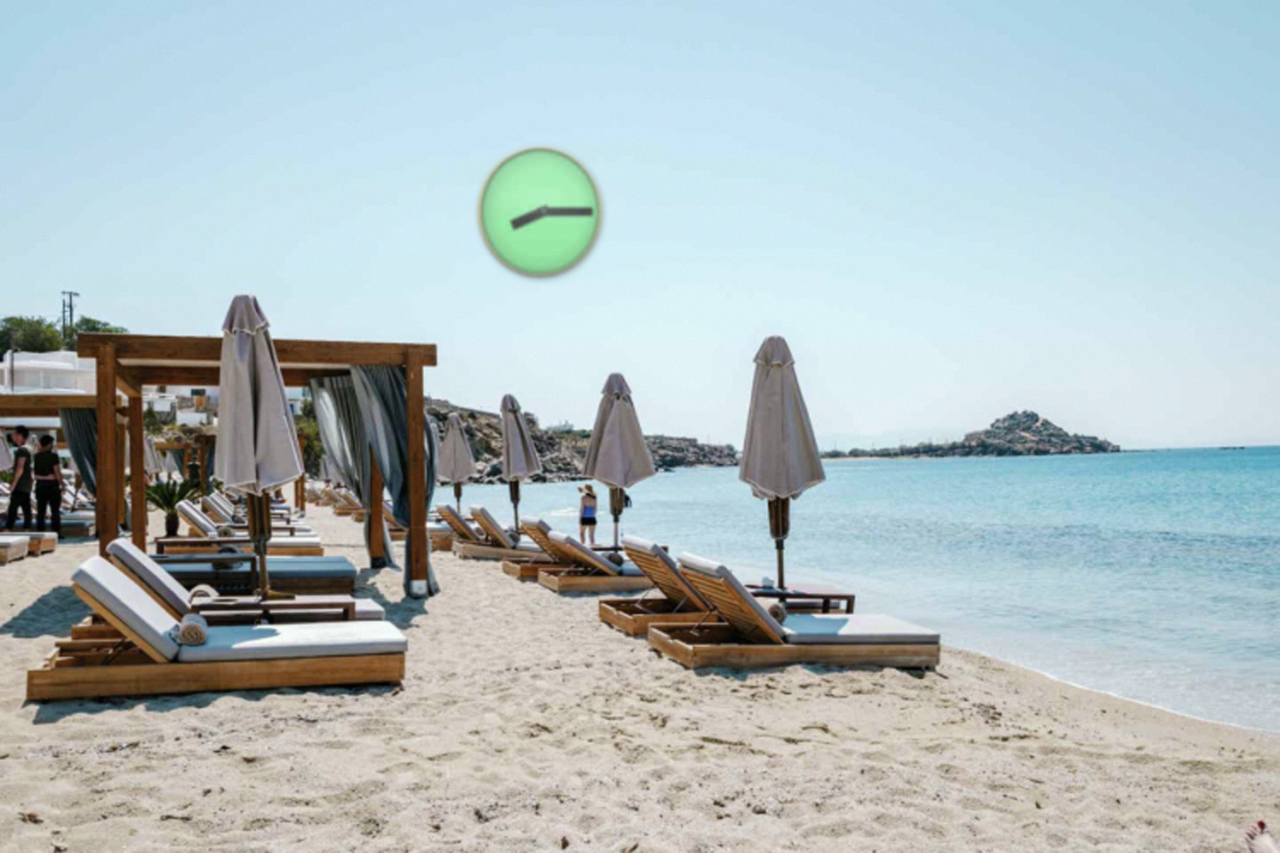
**8:15**
